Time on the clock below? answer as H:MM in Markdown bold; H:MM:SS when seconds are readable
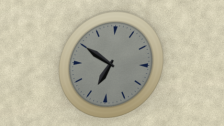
**6:50**
